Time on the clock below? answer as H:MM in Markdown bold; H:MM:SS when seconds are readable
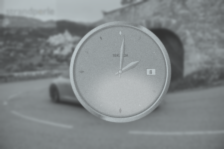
**2:01**
